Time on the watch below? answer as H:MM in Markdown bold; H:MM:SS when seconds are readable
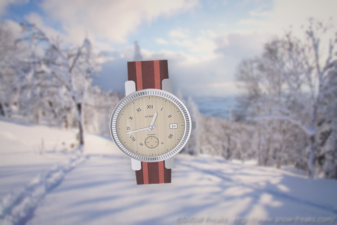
**12:43**
